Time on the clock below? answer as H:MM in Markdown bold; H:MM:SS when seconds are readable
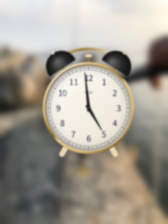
**4:59**
